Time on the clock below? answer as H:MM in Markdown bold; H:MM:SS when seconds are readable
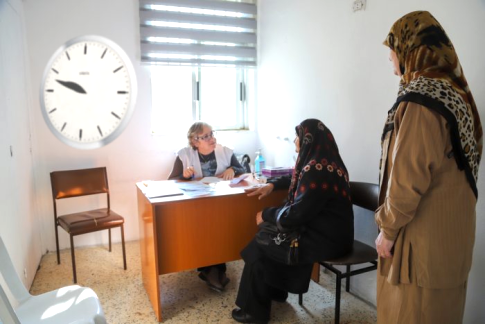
**9:48**
